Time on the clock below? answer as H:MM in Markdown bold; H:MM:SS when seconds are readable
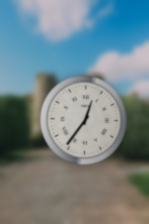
**12:36**
